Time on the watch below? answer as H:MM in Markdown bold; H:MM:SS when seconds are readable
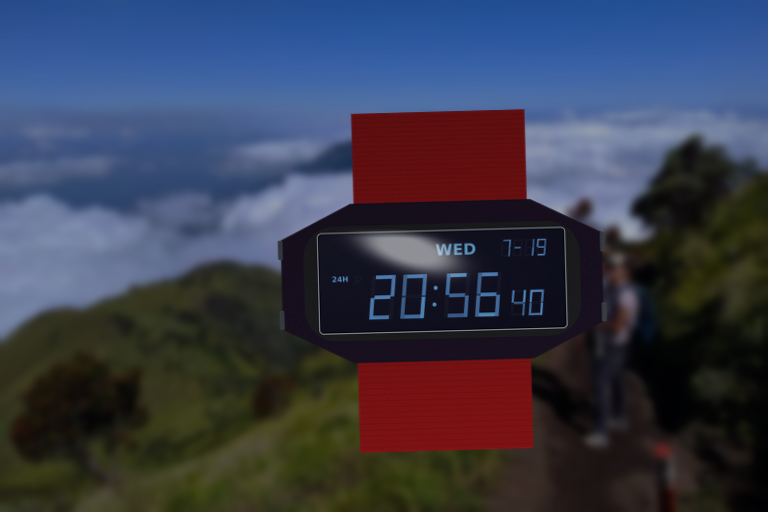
**20:56:40**
